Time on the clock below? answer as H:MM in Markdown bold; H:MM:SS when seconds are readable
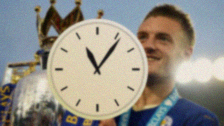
**11:06**
